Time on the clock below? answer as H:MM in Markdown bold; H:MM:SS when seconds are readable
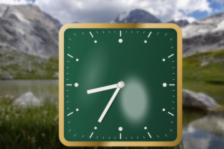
**8:35**
